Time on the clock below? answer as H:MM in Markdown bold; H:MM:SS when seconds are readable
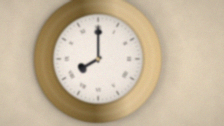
**8:00**
